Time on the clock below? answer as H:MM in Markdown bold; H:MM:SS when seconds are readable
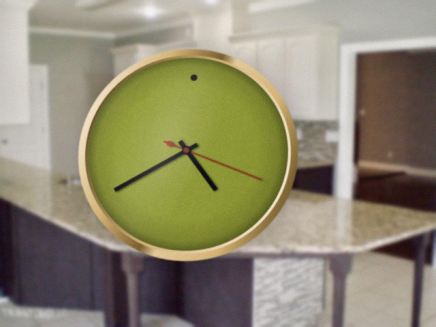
**4:39:18**
